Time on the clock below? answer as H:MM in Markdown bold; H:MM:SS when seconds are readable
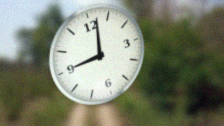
**9:02**
